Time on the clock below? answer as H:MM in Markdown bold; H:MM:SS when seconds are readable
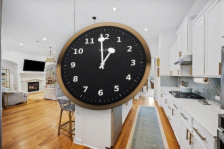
**12:59**
